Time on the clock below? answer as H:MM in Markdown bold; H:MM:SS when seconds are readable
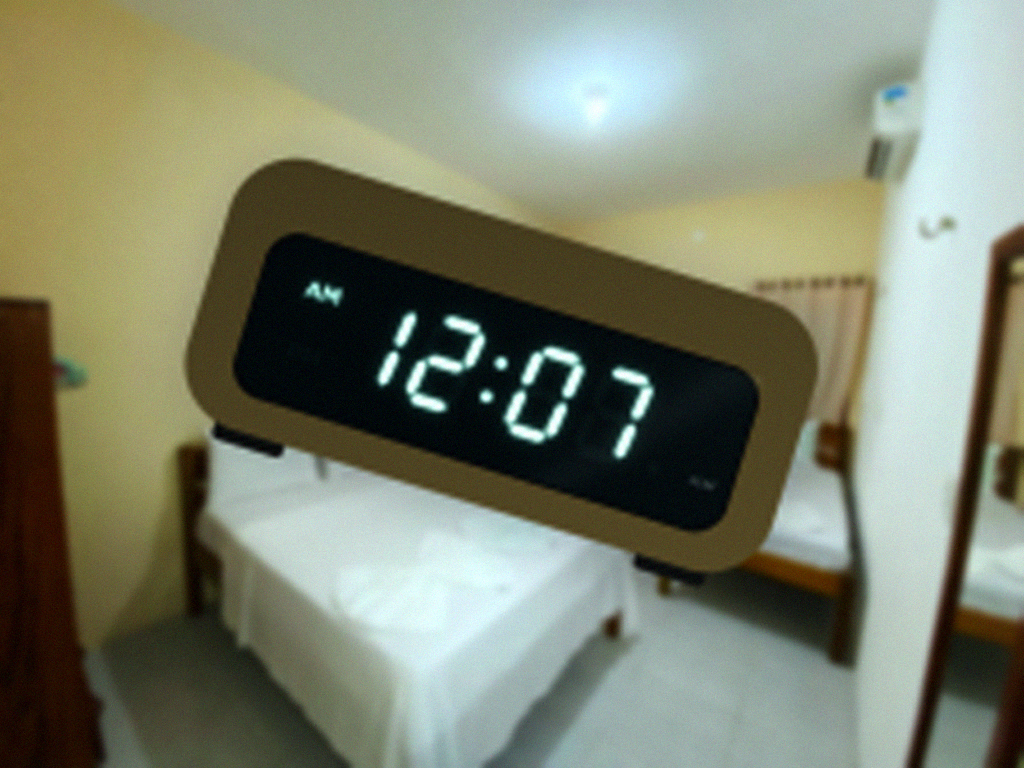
**12:07**
